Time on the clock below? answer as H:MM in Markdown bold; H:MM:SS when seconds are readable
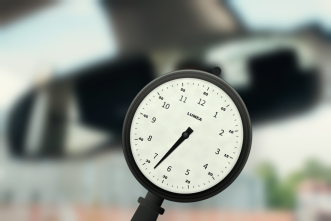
**6:33**
